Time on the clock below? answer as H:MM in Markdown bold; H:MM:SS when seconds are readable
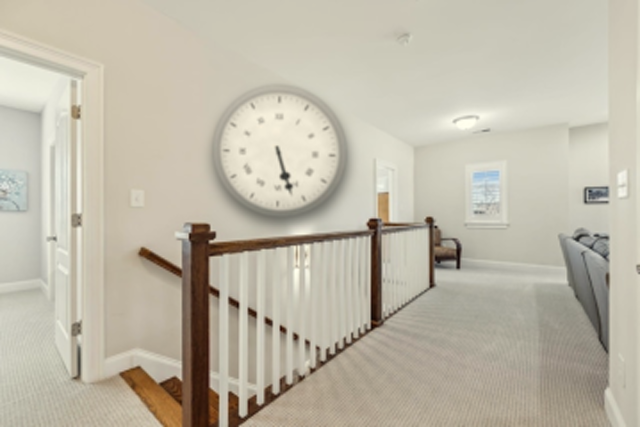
**5:27**
